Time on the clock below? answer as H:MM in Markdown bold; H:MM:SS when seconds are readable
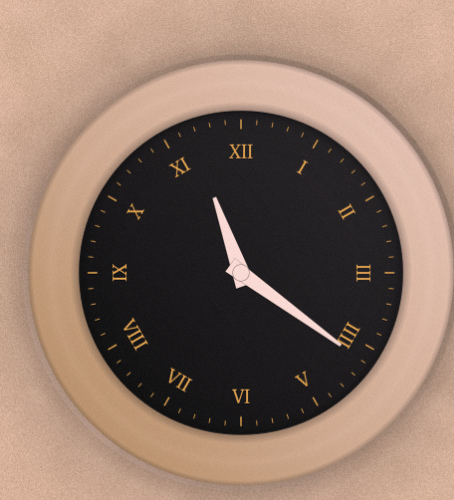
**11:21**
